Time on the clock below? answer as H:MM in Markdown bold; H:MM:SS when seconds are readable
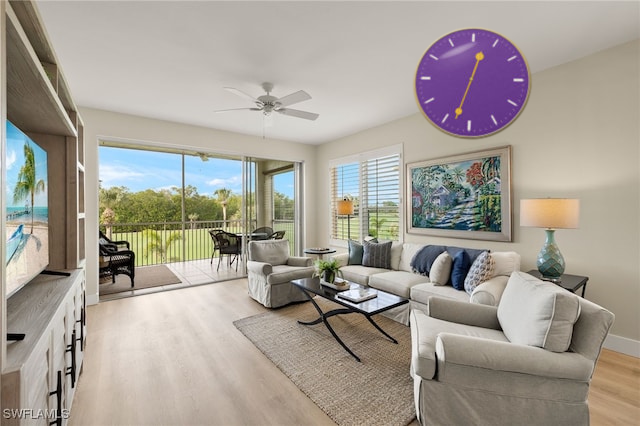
**12:33**
